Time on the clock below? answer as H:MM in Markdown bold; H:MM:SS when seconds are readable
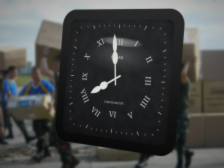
**7:59**
